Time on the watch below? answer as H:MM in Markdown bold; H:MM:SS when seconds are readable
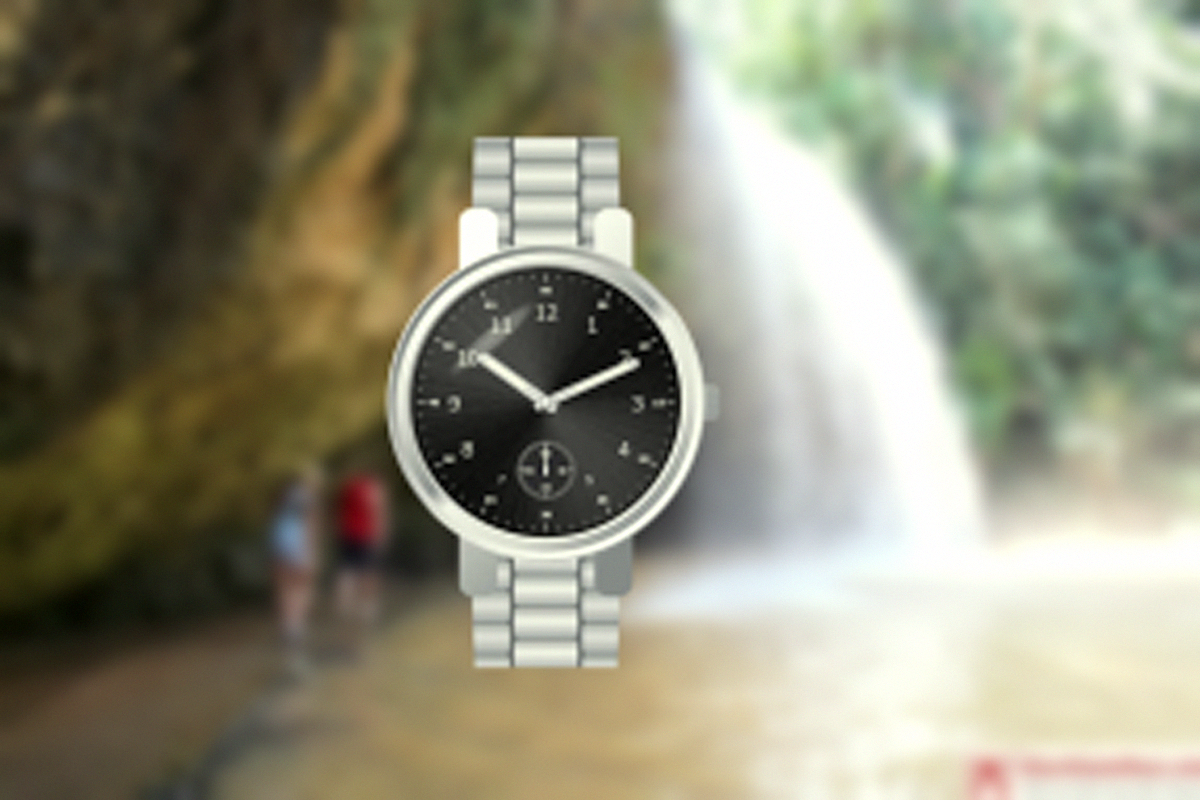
**10:11**
